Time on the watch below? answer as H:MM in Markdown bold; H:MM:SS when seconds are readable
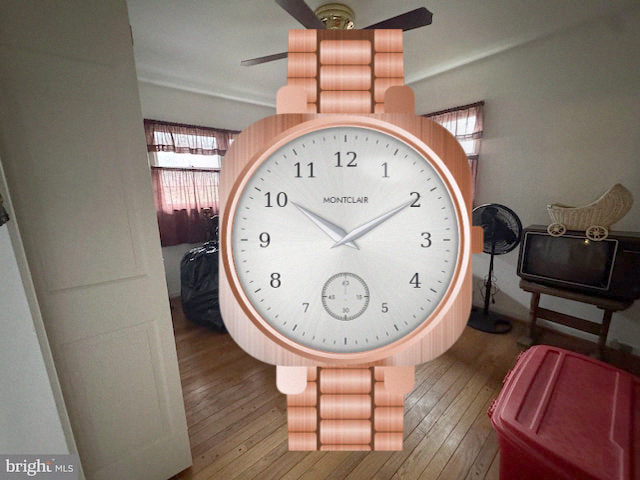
**10:10**
